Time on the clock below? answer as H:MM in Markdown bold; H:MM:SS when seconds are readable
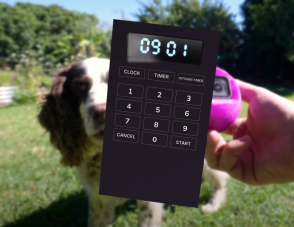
**9:01**
